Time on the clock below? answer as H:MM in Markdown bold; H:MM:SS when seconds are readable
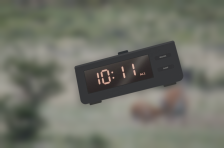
**10:11**
